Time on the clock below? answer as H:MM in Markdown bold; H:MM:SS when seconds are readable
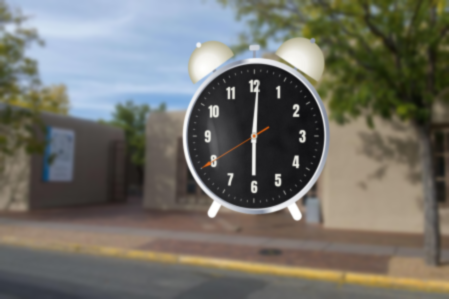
**6:00:40**
